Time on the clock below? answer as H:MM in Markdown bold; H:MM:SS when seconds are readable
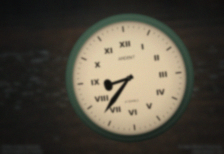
**8:37**
